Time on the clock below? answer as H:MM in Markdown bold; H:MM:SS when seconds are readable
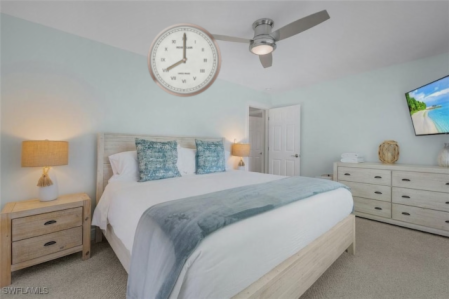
**8:00**
